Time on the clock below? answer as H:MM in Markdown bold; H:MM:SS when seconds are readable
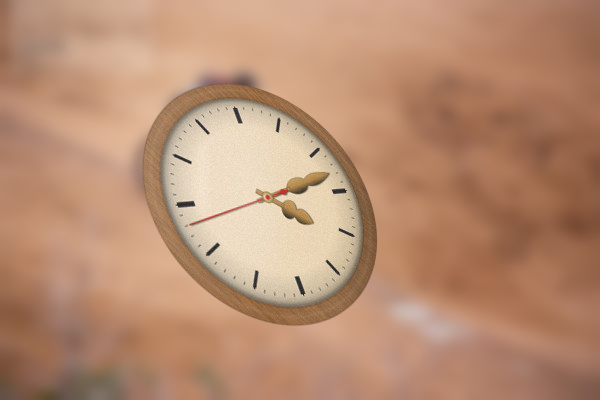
**4:12:43**
